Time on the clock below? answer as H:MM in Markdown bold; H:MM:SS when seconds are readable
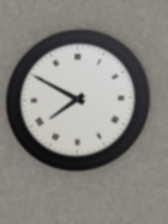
**7:50**
